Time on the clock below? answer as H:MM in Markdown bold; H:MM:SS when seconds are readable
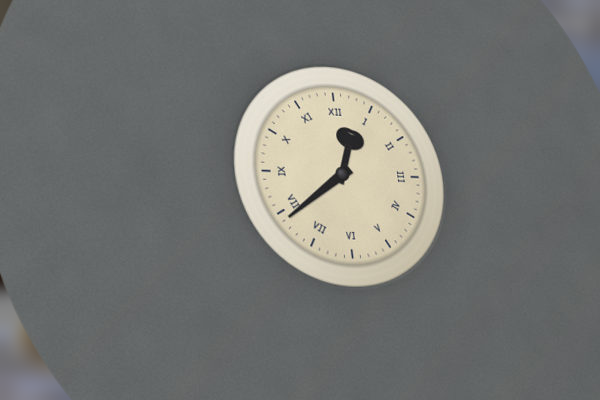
**12:39**
